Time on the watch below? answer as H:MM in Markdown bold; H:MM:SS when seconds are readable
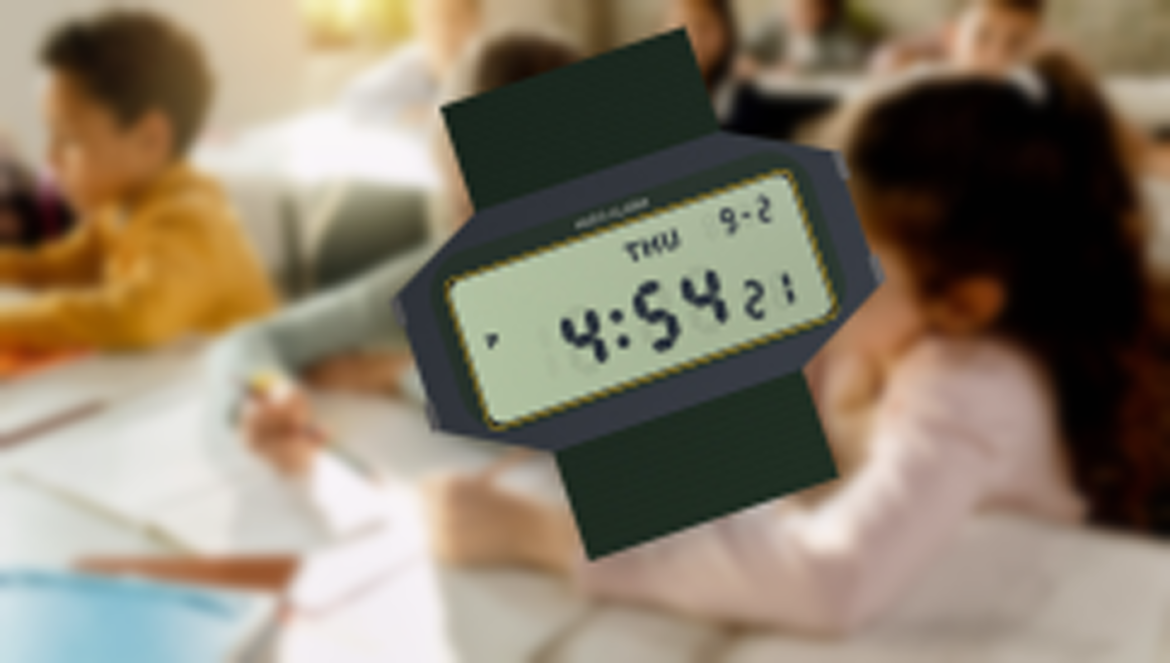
**4:54:21**
